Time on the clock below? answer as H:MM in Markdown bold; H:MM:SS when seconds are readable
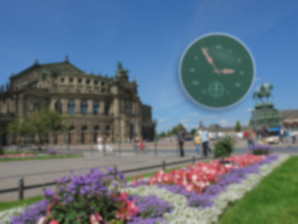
**2:54**
